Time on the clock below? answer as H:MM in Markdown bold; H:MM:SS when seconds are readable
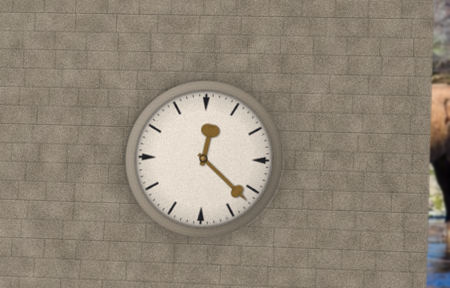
**12:22**
